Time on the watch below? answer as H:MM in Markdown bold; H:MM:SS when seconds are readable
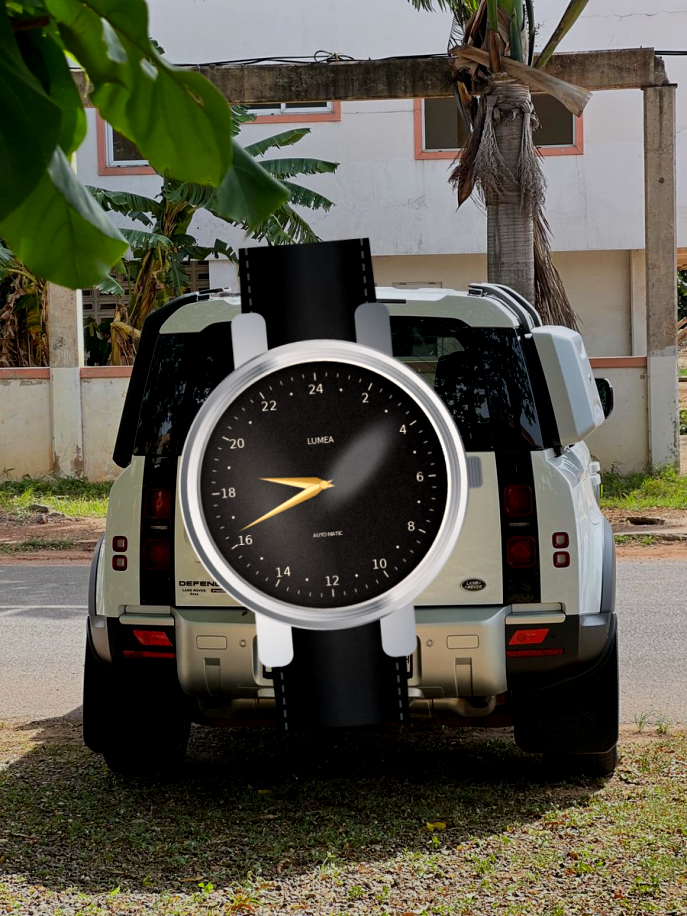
**18:41**
